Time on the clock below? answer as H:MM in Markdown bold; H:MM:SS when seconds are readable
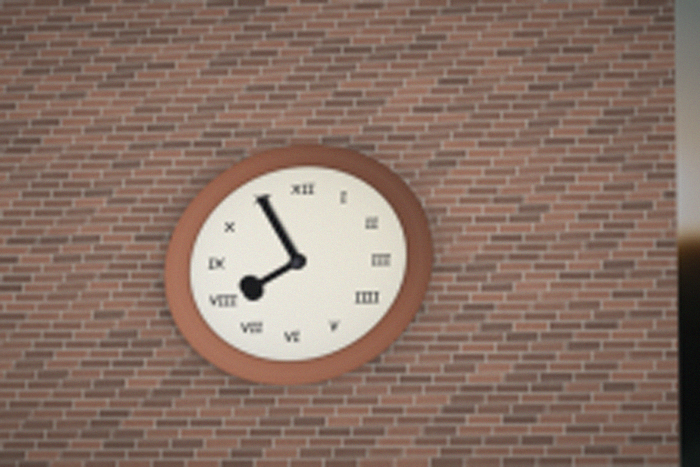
**7:55**
